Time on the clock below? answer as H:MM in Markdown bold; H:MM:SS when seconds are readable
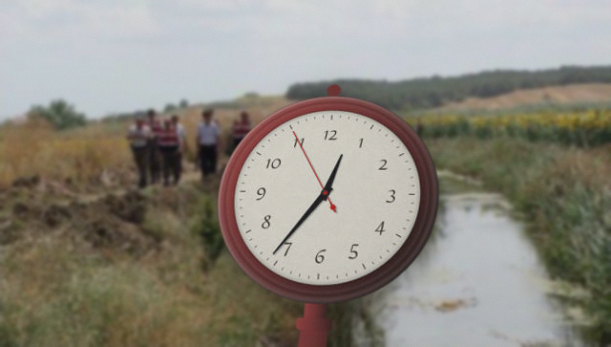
**12:35:55**
